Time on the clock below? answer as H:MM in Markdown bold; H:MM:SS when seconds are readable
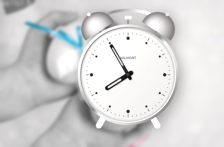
**7:55**
